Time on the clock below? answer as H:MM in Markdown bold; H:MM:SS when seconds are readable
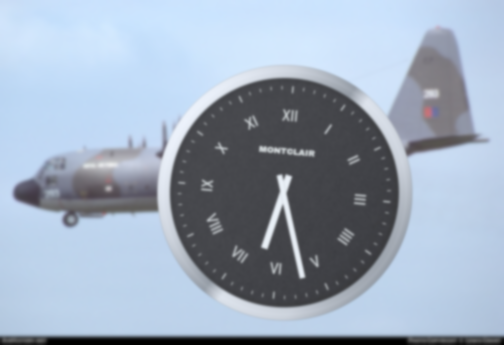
**6:27**
